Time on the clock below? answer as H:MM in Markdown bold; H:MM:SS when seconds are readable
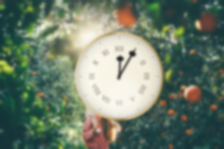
**12:05**
